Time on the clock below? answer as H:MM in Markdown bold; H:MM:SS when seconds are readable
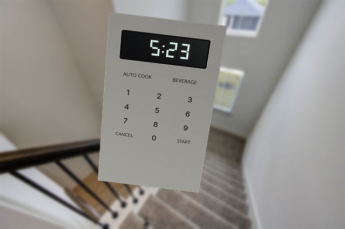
**5:23**
